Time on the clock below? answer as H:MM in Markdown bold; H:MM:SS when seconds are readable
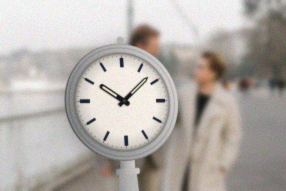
**10:08**
